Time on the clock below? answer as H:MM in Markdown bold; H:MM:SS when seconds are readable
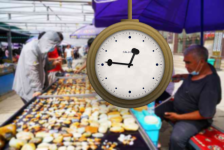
**12:46**
